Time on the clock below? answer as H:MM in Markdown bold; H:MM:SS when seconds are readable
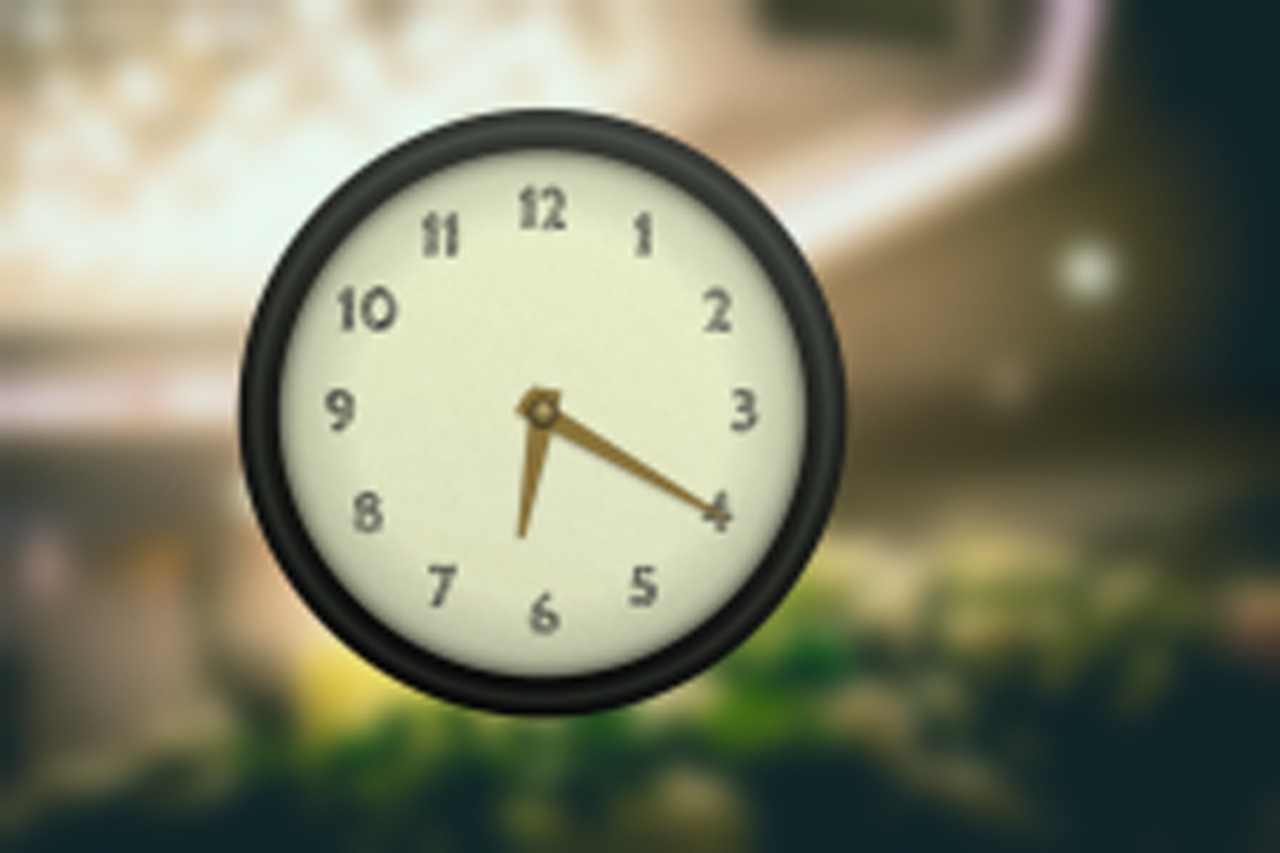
**6:20**
